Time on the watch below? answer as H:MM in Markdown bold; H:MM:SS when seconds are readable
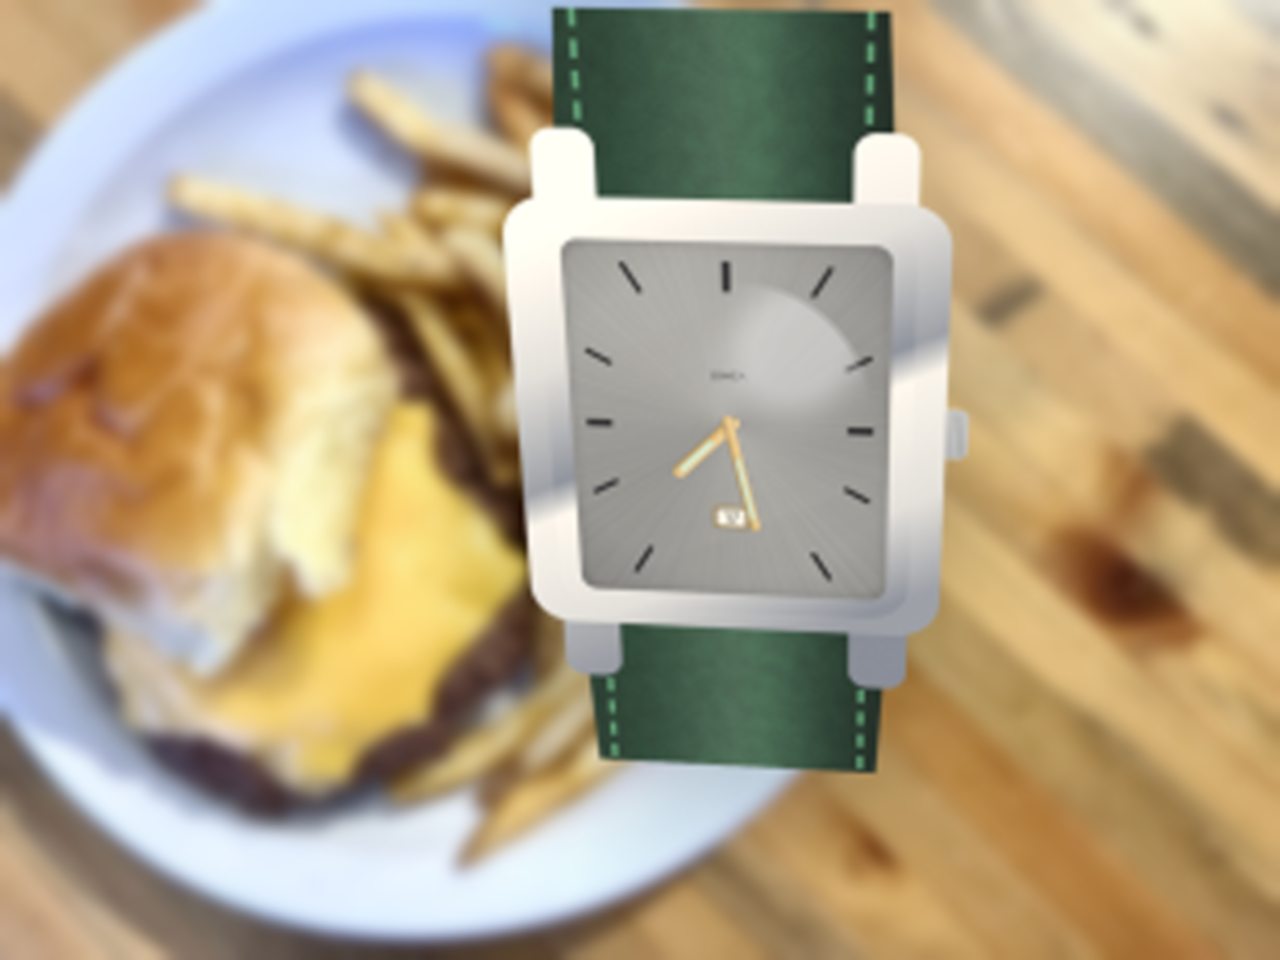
**7:28**
